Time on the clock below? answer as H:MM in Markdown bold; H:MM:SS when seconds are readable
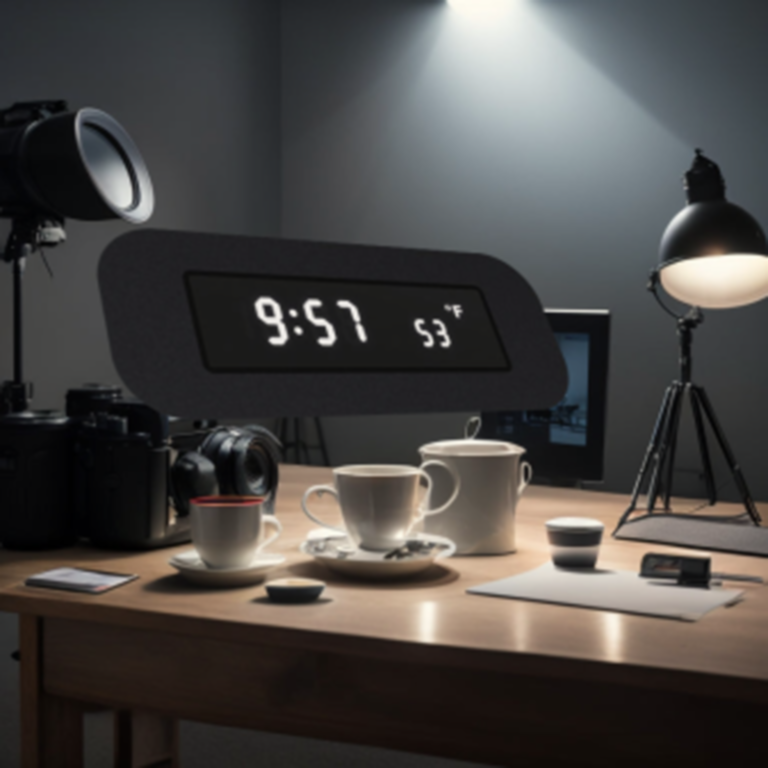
**9:57**
